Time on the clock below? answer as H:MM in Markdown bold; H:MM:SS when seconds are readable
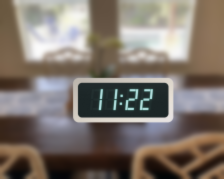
**11:22**
